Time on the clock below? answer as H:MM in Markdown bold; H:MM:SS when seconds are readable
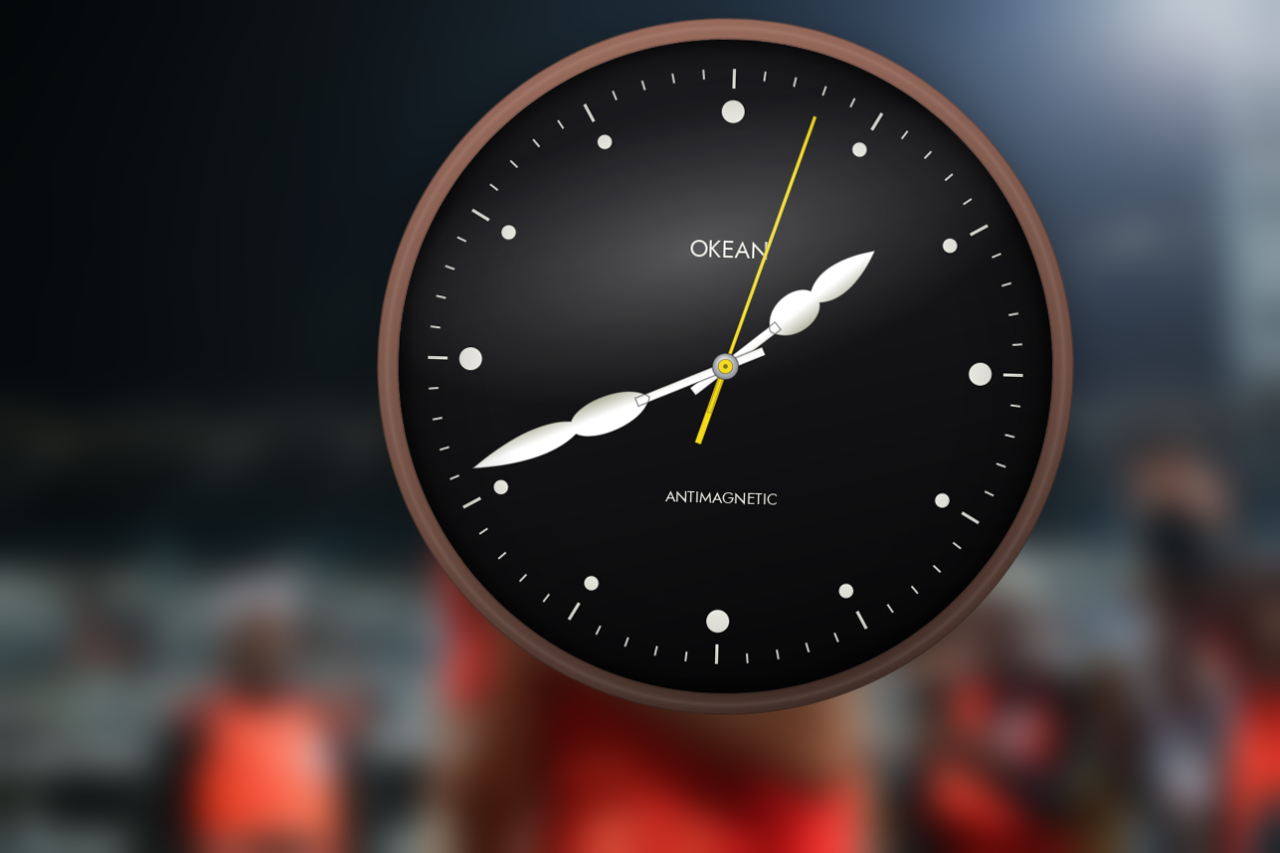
**1:41:03**
